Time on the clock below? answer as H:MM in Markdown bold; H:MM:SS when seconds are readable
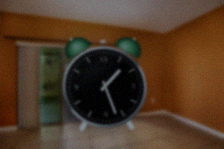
**1:27**
